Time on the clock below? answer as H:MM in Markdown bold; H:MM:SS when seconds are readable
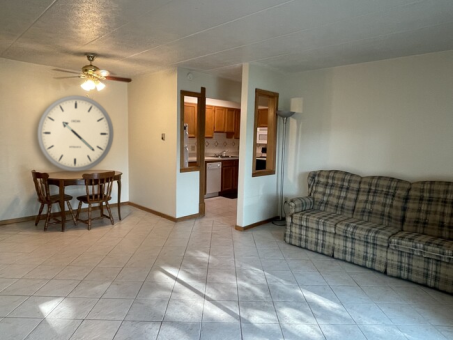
**10:22**
